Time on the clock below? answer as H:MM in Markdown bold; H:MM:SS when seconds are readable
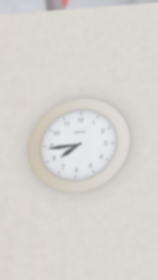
**7:44**
